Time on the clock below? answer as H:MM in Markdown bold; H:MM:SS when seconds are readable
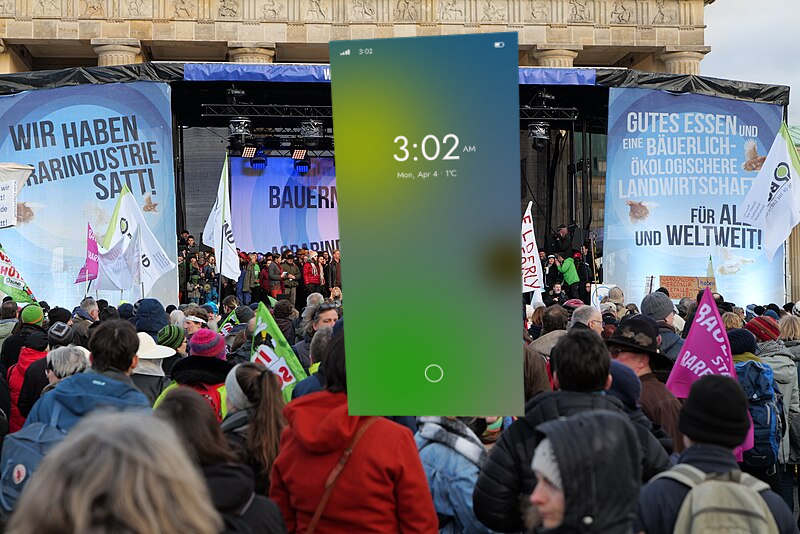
**3:02**
